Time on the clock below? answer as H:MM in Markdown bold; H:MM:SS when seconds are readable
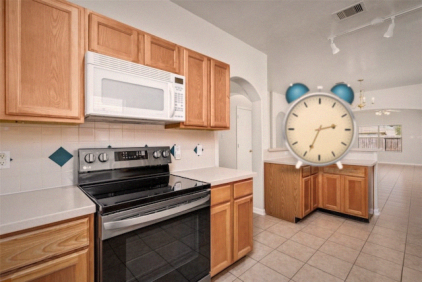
**2:34**
